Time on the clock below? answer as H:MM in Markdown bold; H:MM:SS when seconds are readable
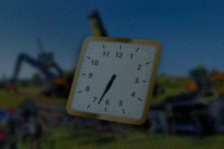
**6:33**
